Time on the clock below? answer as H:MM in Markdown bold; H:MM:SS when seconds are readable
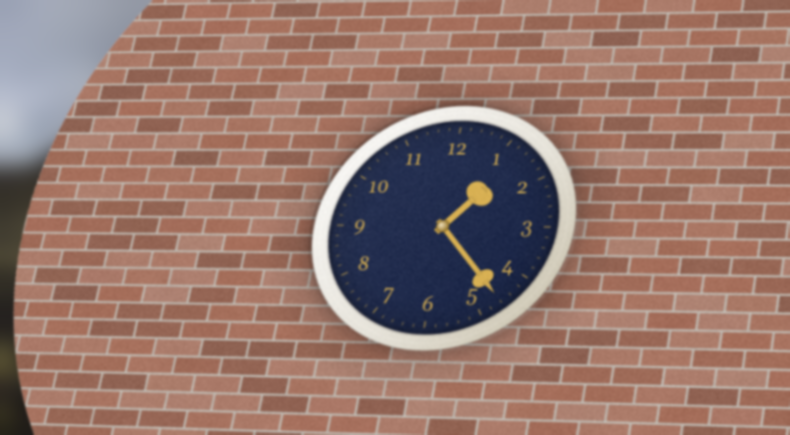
**1:23**
